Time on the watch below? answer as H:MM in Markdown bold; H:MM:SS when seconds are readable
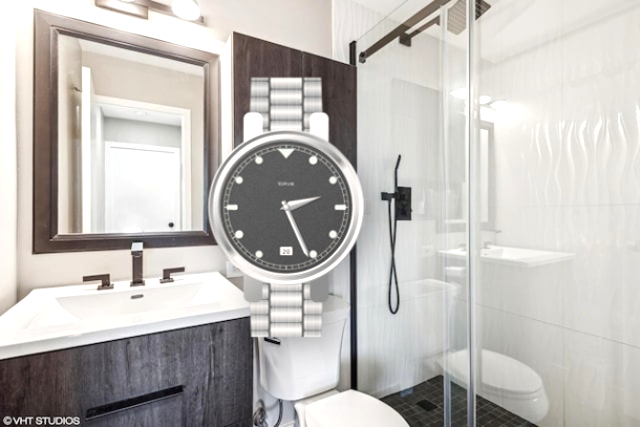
**2:26**
